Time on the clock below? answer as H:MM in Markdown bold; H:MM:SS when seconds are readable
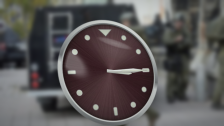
**3:15**
